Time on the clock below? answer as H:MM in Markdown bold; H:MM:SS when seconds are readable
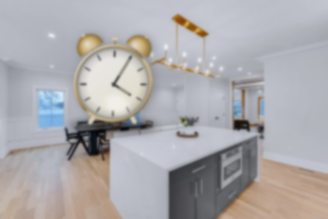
**4:05**
